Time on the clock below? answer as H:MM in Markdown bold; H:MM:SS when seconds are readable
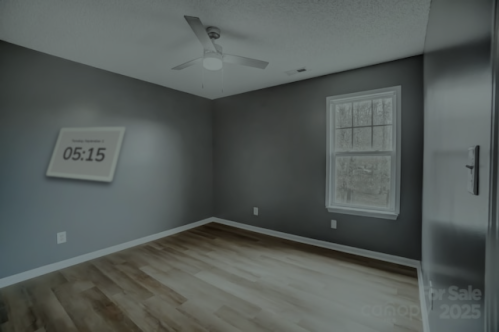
**5:15**
